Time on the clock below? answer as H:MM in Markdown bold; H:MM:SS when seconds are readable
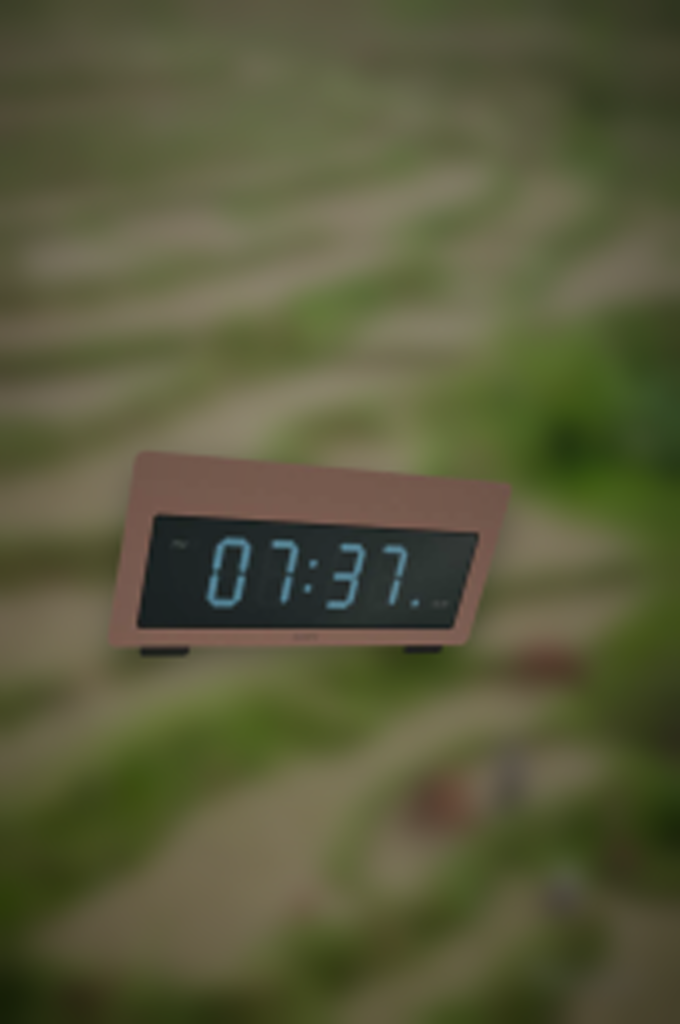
**7:37**
